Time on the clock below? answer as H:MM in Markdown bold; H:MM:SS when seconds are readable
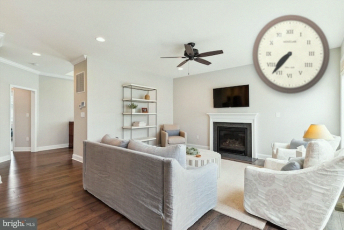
**7:37**
